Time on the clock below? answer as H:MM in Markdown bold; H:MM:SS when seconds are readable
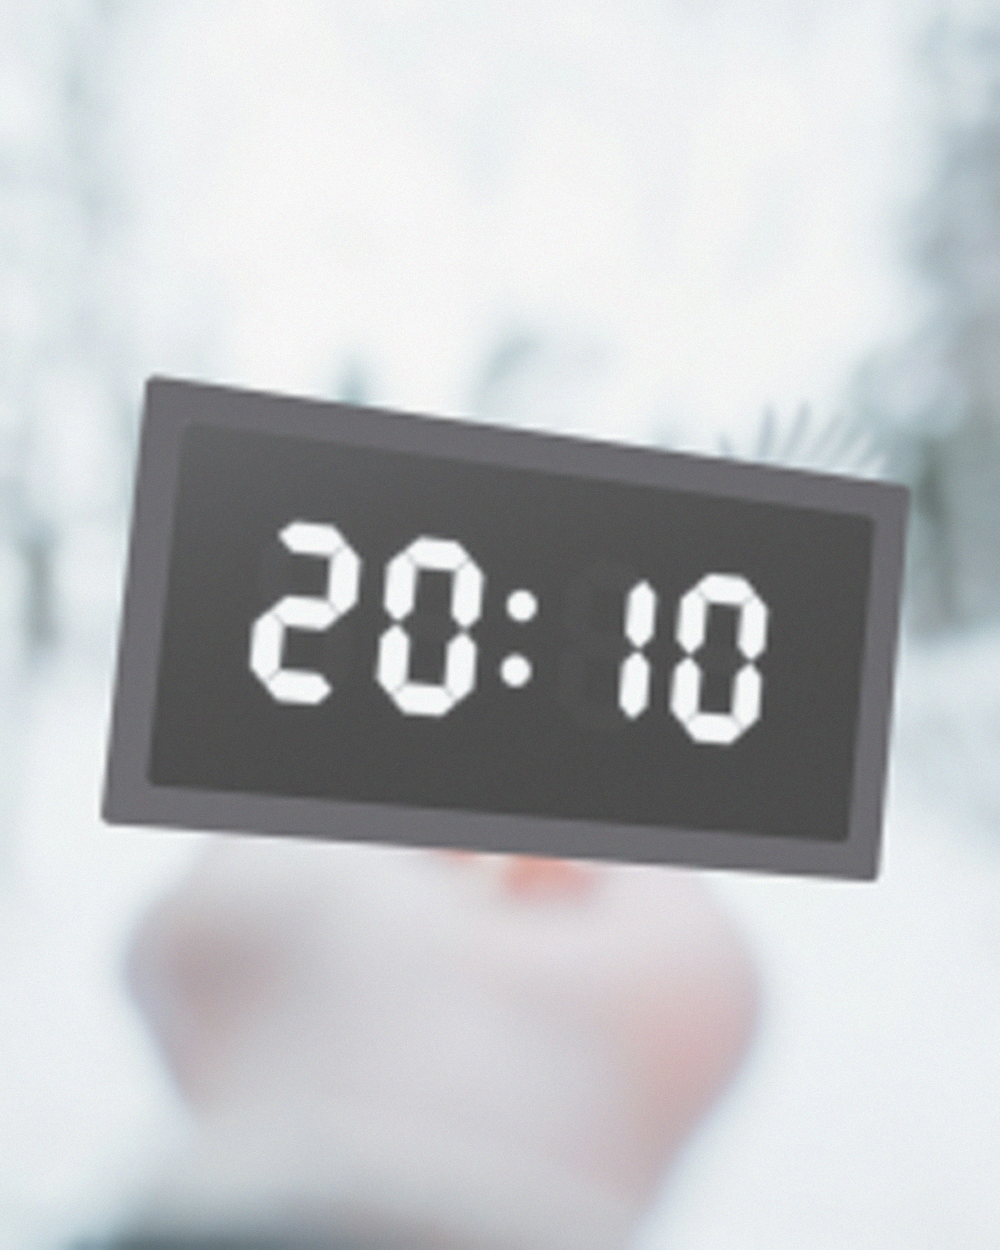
**20:10**
